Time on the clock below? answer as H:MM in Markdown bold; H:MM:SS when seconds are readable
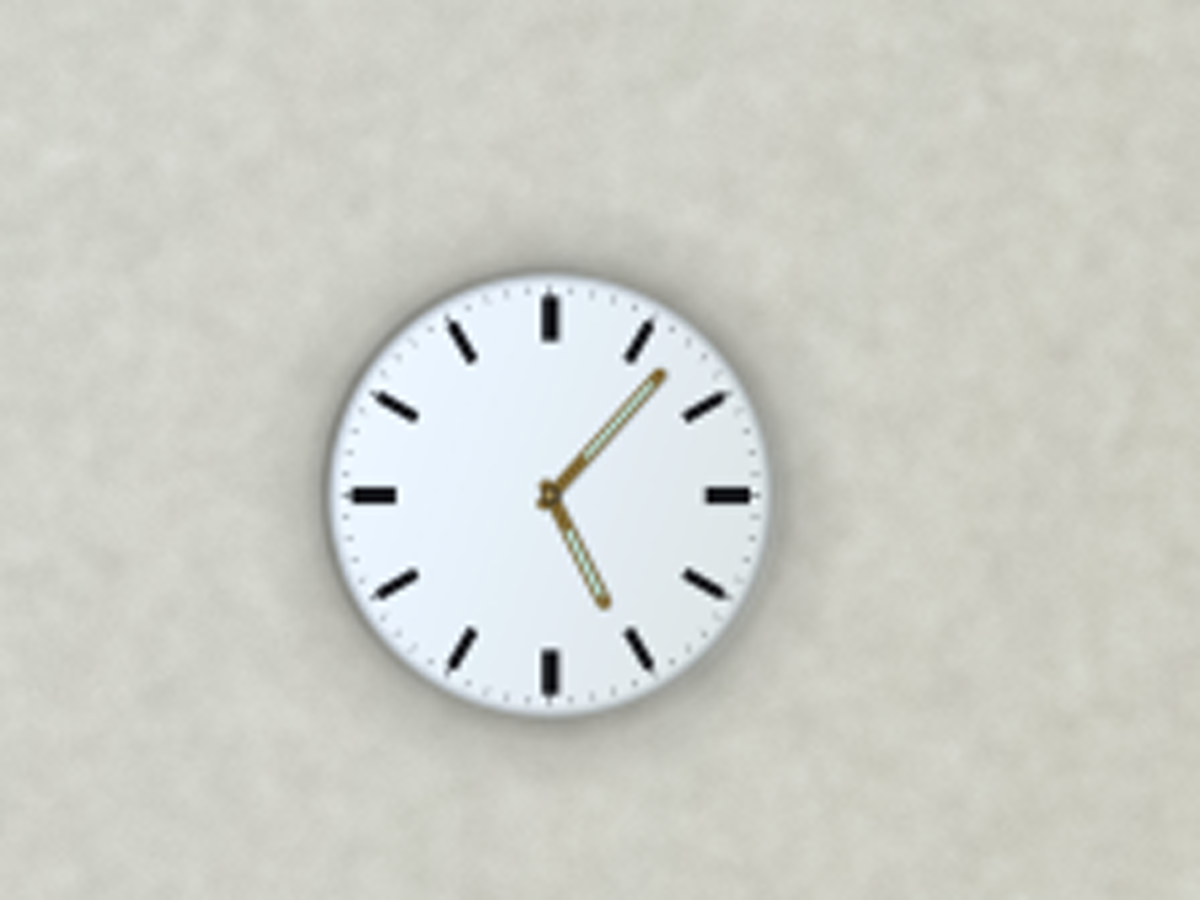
**5:07**
